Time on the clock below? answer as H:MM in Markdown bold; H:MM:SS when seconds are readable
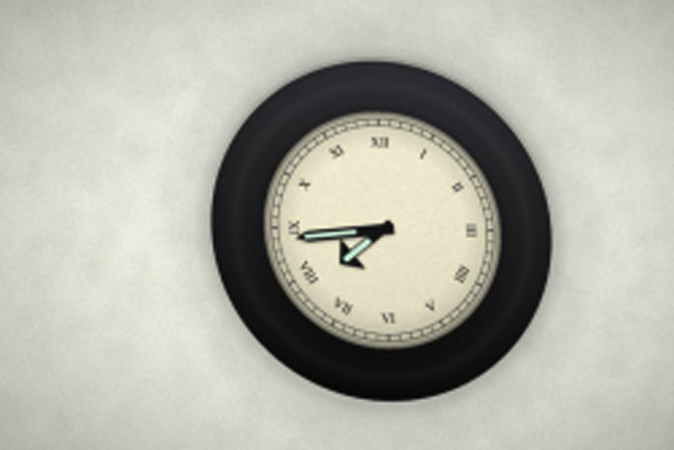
**7:44**
